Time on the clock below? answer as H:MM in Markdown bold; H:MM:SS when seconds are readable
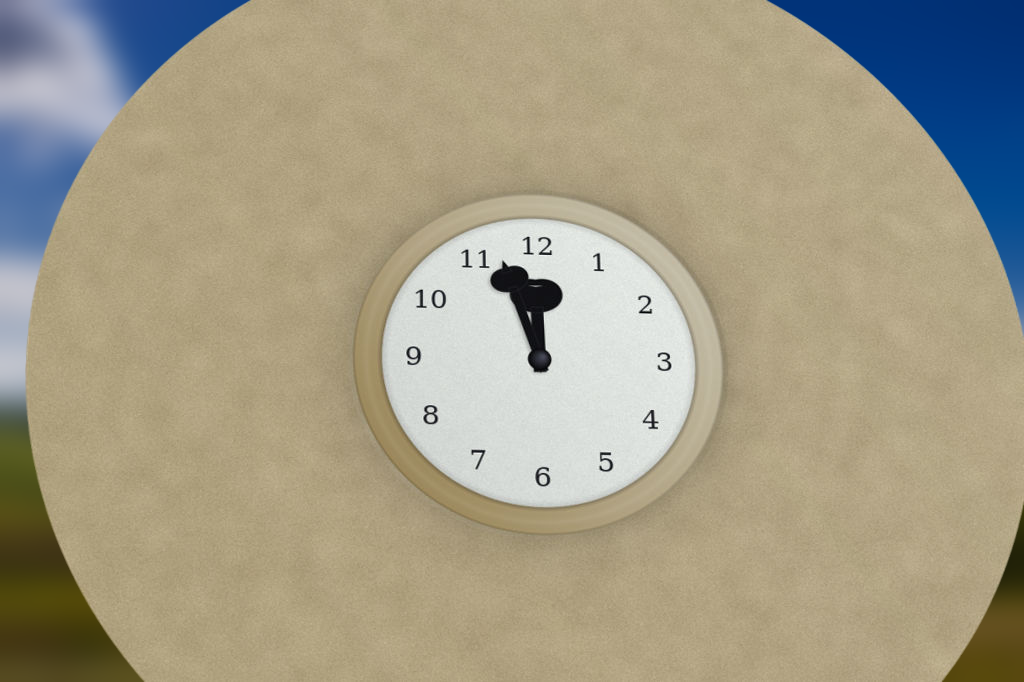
**11:57**
